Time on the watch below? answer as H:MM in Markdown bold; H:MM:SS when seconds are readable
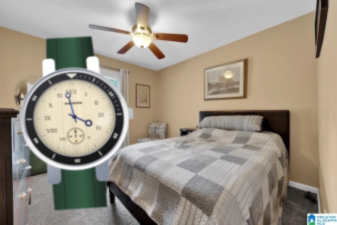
**3:58**
